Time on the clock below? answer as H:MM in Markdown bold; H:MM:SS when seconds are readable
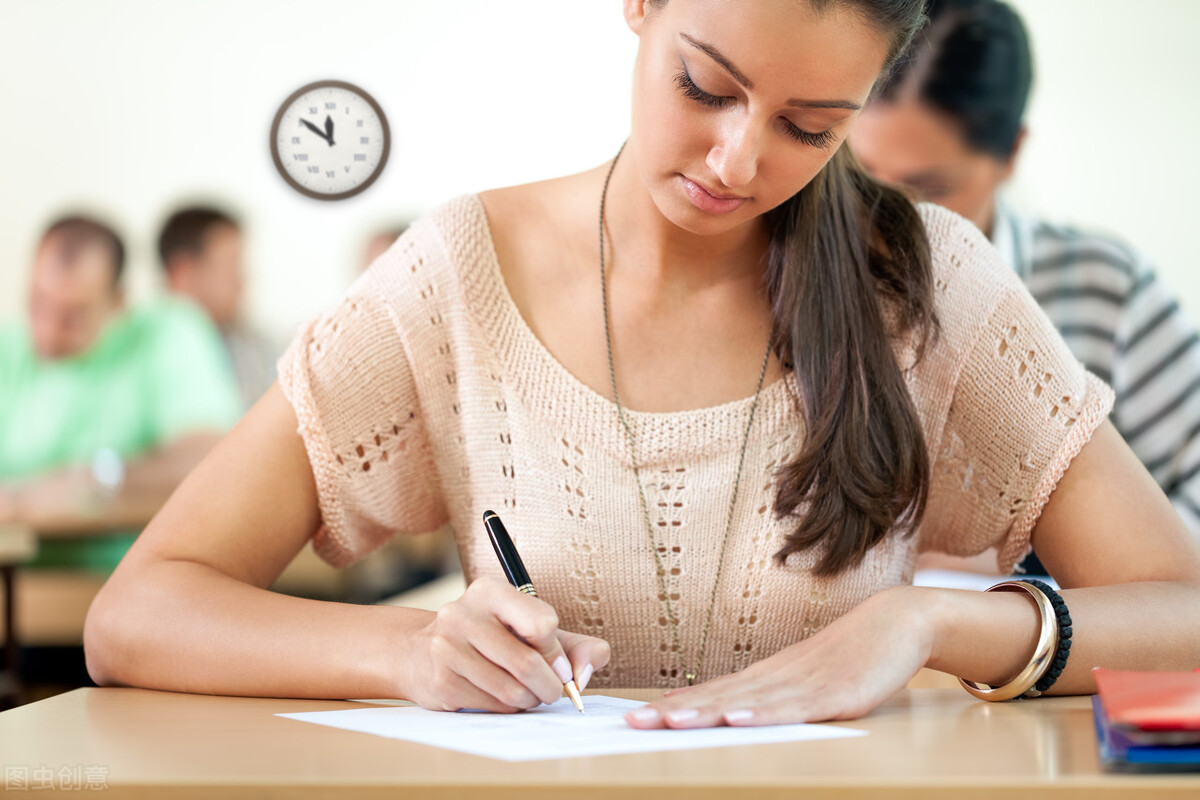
**11:51**
